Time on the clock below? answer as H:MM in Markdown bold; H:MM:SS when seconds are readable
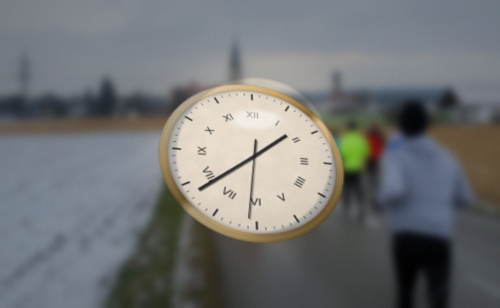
**1:38:31**
